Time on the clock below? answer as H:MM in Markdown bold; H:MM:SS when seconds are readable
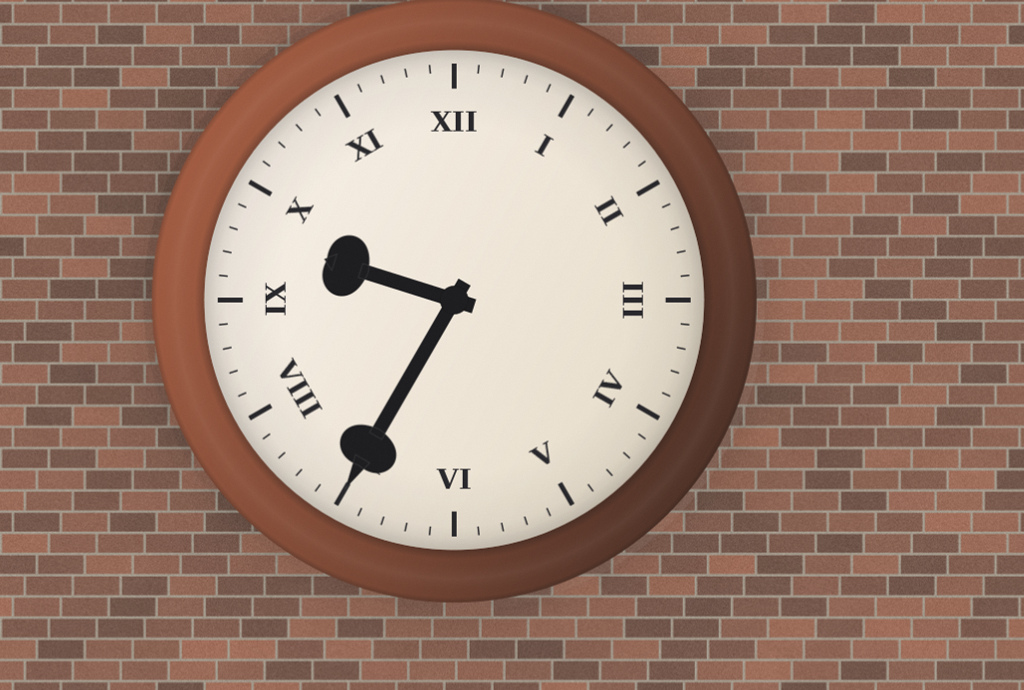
**9:35**
